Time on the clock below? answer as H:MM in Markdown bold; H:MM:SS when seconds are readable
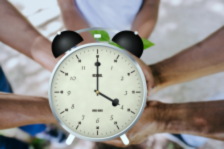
**4:00**
